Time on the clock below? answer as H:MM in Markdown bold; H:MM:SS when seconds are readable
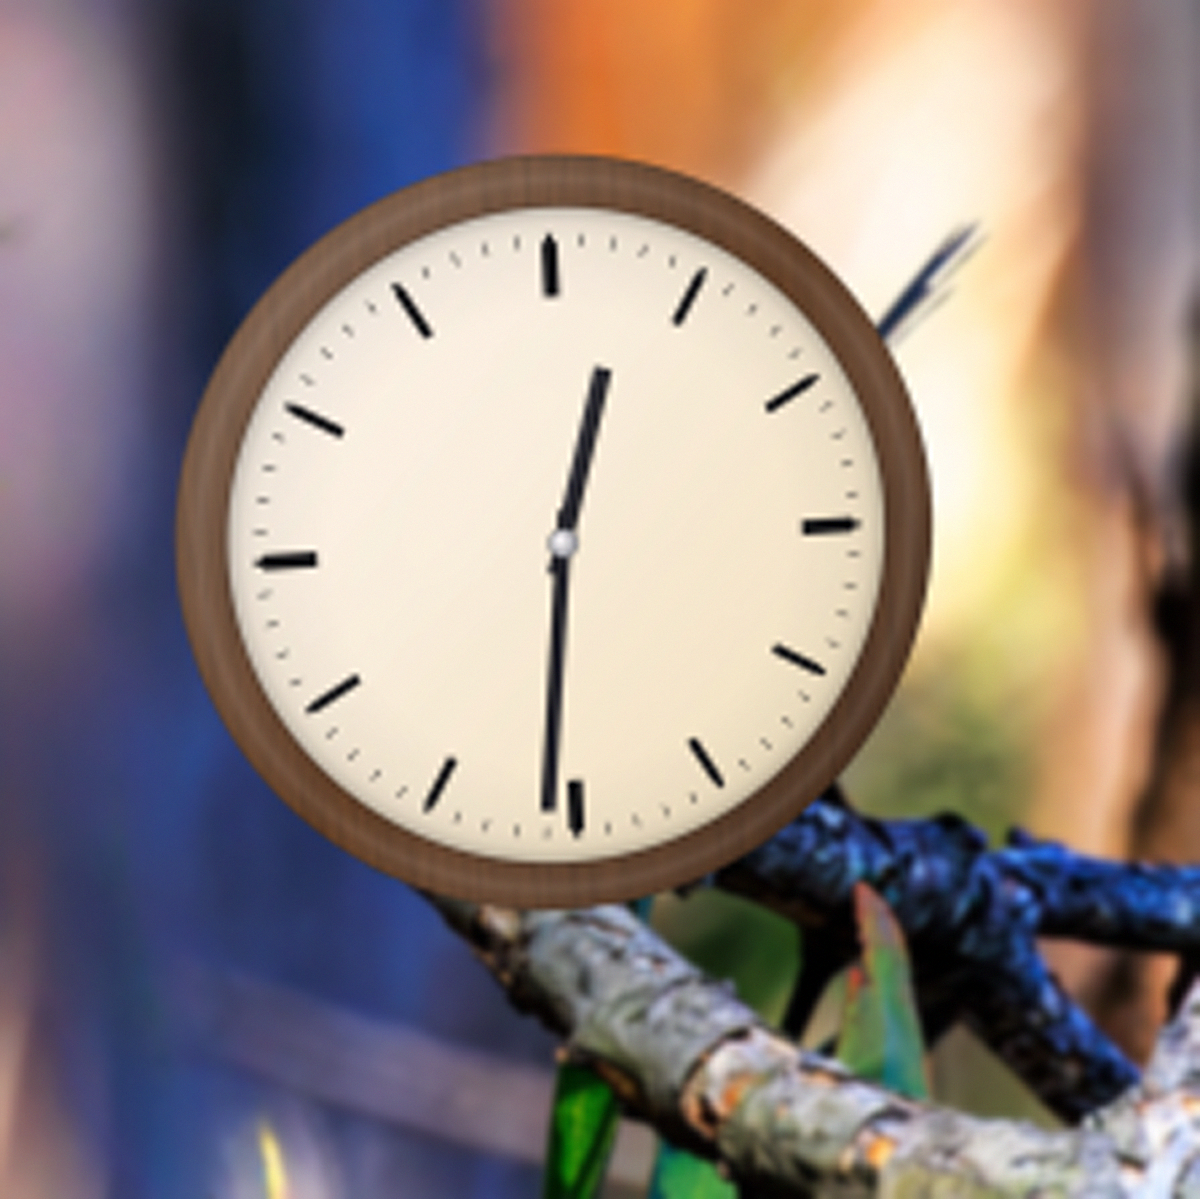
**12:31**
